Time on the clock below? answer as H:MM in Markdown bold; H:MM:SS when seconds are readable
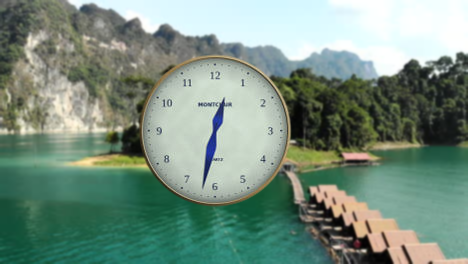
**12:32**
